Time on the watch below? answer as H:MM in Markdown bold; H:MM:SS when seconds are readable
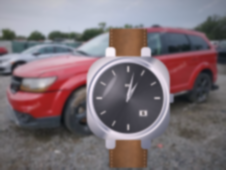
**1:02**
